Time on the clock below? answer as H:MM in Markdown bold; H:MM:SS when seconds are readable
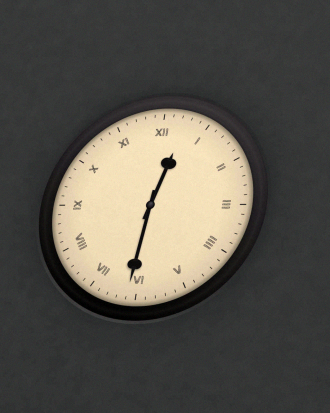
**12:31**
